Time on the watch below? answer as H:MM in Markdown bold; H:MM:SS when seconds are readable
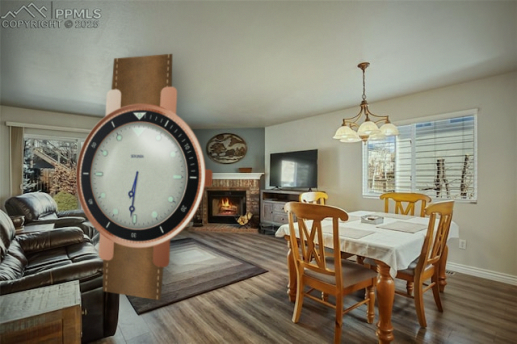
**6:31**
